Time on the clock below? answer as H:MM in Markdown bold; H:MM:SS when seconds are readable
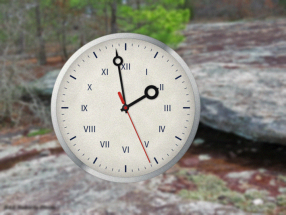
**1:58:26**
